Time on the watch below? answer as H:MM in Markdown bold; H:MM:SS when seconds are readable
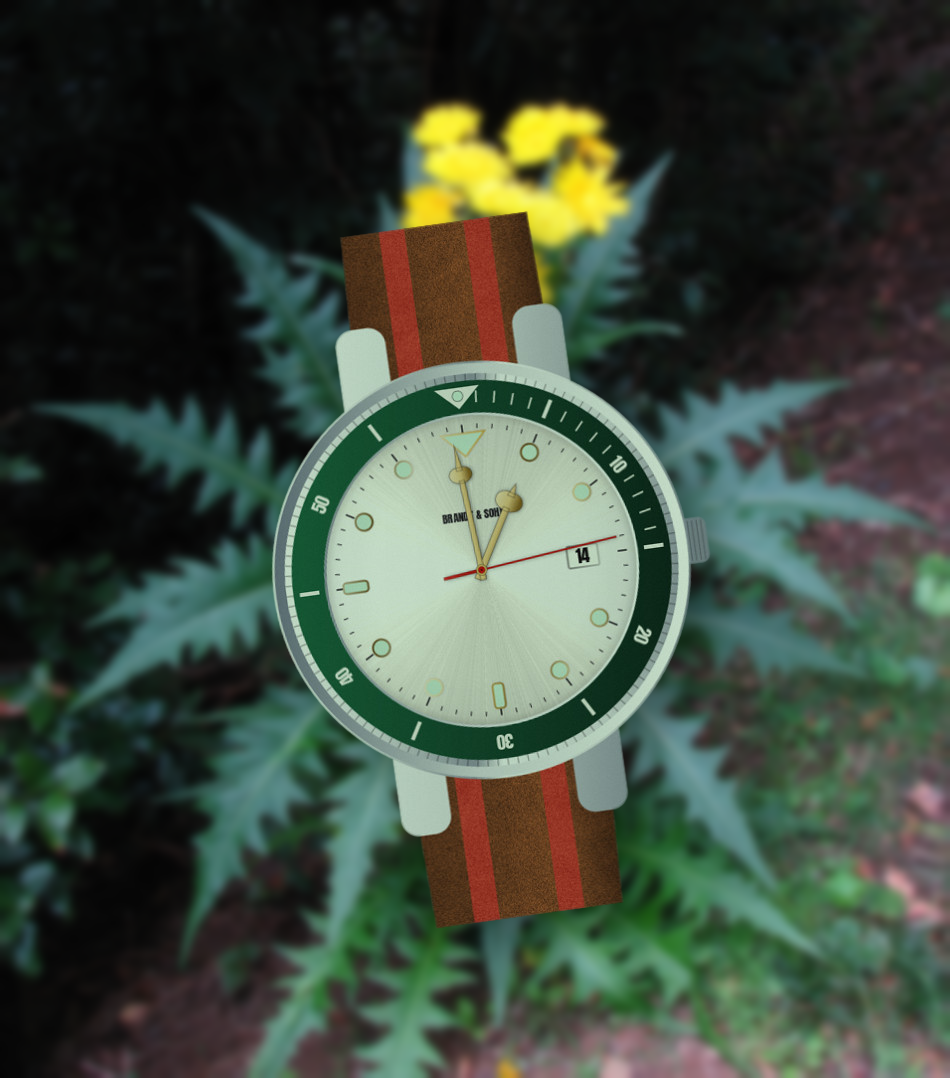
**12:59:14**
